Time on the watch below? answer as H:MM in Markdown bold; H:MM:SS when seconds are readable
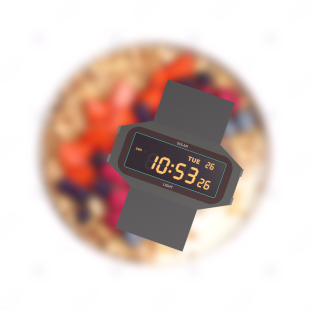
**10:53:26**
